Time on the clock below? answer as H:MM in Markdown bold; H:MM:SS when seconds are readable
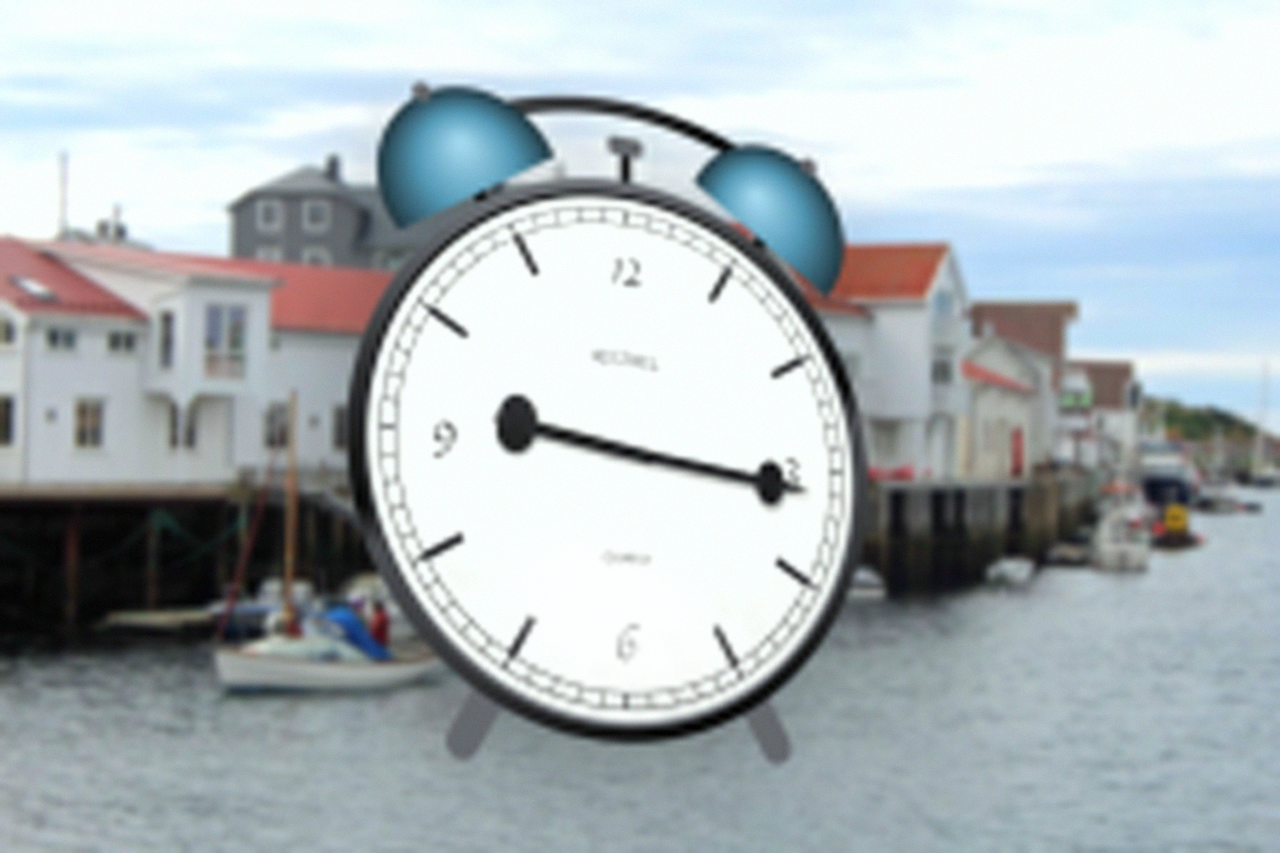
**9:16**
